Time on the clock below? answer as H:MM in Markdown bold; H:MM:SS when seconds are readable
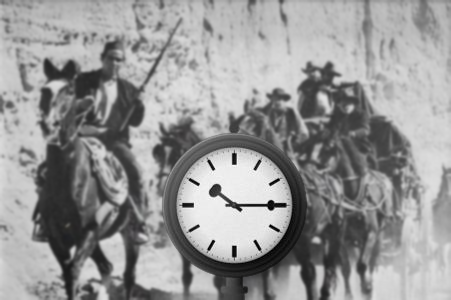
**10:15**
